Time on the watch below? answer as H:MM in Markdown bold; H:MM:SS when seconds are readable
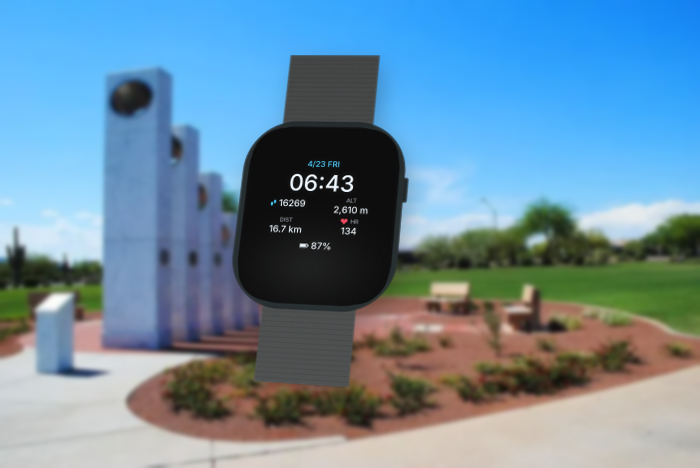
**6:43**
